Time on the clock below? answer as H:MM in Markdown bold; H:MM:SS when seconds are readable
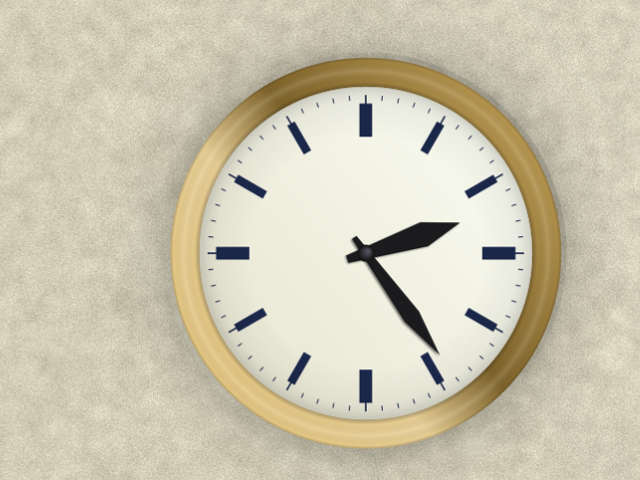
**2:24**
